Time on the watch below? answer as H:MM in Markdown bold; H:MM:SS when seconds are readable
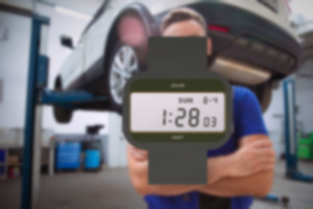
**1:28**
